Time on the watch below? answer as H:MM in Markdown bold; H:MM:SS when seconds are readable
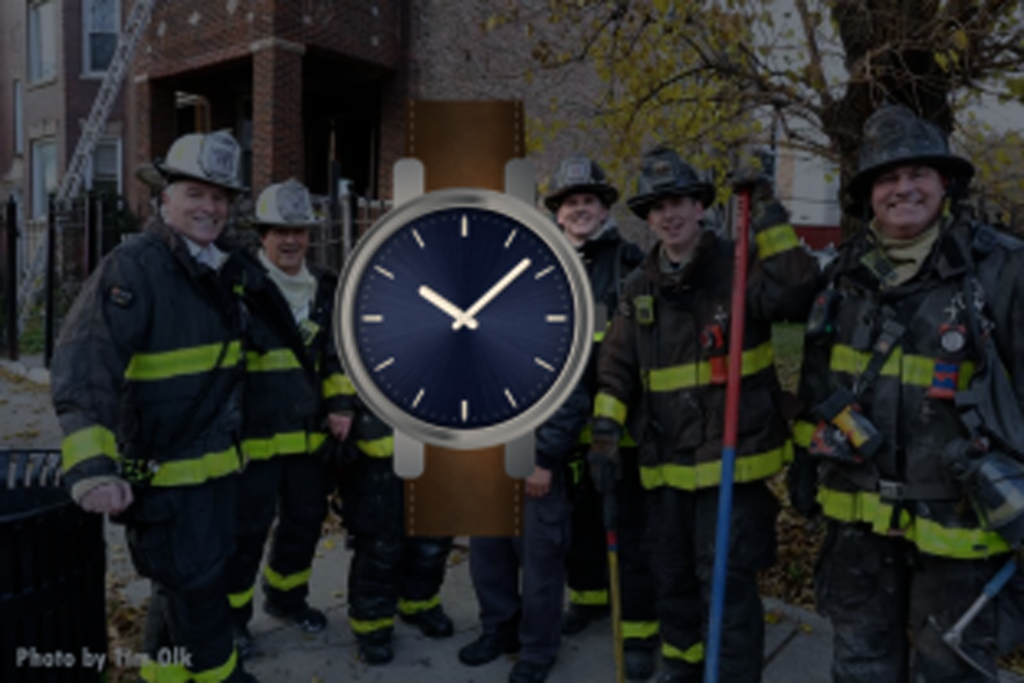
**10:08**
